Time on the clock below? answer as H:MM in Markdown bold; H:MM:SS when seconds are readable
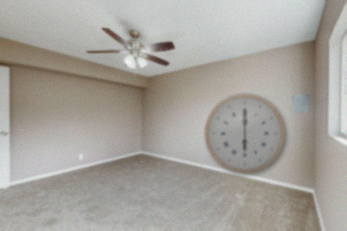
**6:00**
